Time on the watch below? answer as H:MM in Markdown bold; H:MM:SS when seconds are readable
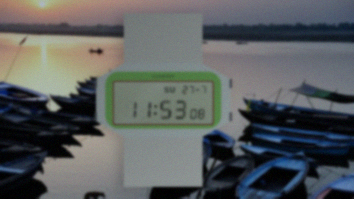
**11:53**
